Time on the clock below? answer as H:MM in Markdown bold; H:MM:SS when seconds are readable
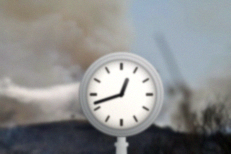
**12:42**
